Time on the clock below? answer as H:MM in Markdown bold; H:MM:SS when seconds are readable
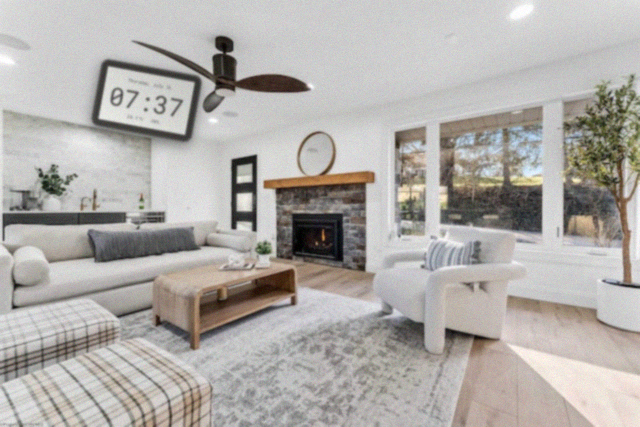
**7:37**
